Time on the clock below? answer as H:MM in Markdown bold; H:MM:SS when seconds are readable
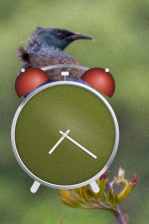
**7:21**
